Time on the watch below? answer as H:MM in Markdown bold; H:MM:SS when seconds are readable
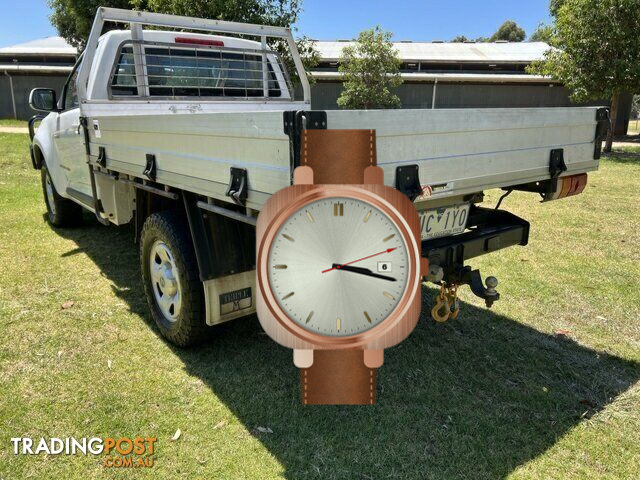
**3:17:12**
